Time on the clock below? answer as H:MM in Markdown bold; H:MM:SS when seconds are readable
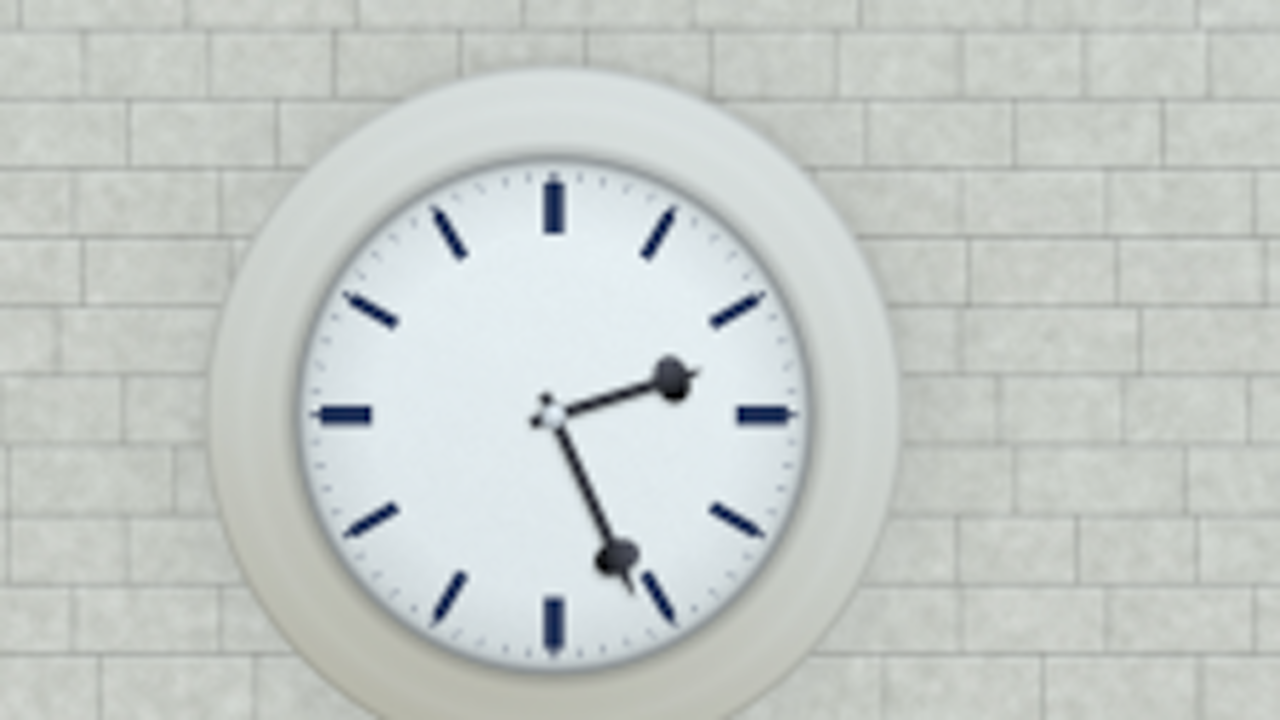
**2:26**
